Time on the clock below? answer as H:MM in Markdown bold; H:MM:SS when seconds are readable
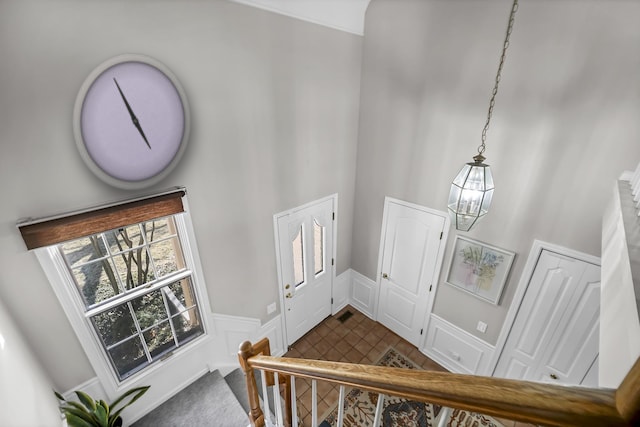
**4:55**
